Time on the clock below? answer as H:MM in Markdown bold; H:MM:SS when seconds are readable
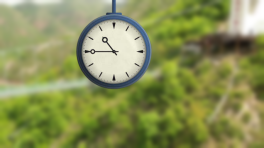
**10:45**
